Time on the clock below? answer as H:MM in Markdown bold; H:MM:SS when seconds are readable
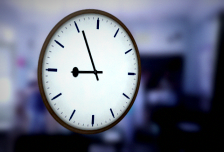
**8:56**
